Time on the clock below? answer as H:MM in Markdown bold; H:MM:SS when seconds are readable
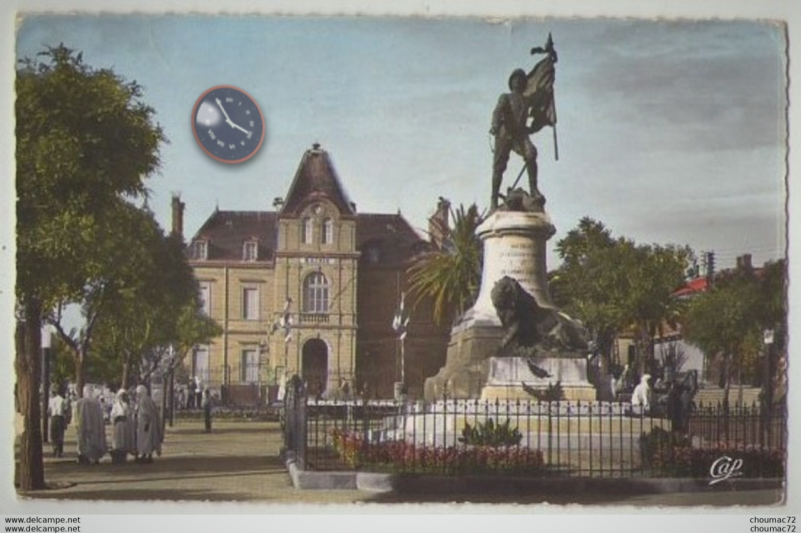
**3:55**
